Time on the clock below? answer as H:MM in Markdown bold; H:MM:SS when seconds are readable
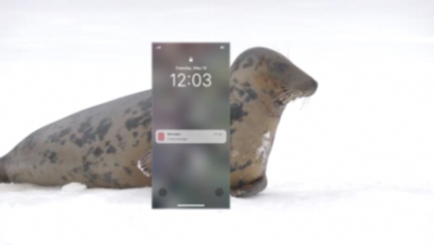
**12:03**
